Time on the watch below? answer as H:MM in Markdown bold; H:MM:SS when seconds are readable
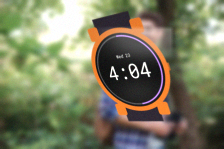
**4:04**
